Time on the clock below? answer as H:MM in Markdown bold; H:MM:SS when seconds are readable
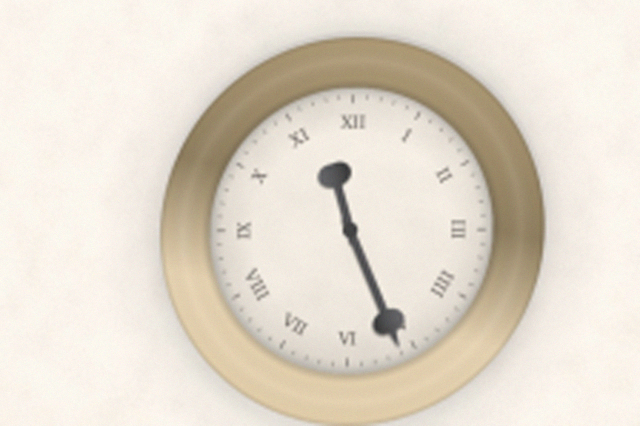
**11:26**
